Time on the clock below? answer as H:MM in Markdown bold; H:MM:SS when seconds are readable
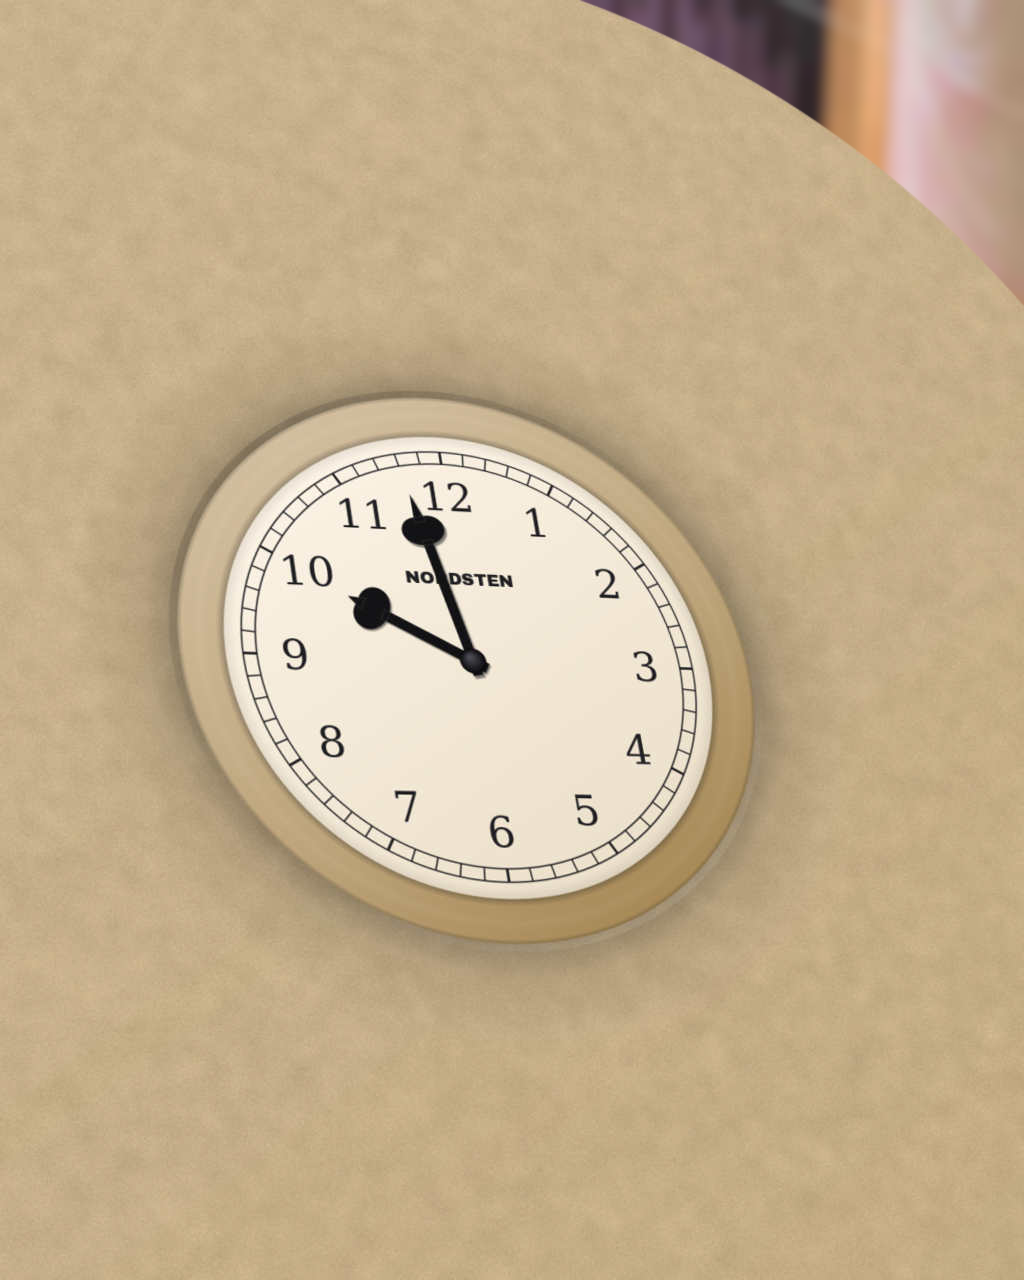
**9:58**
